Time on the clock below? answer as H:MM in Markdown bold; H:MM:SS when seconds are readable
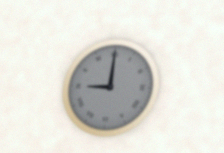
**9:00**
